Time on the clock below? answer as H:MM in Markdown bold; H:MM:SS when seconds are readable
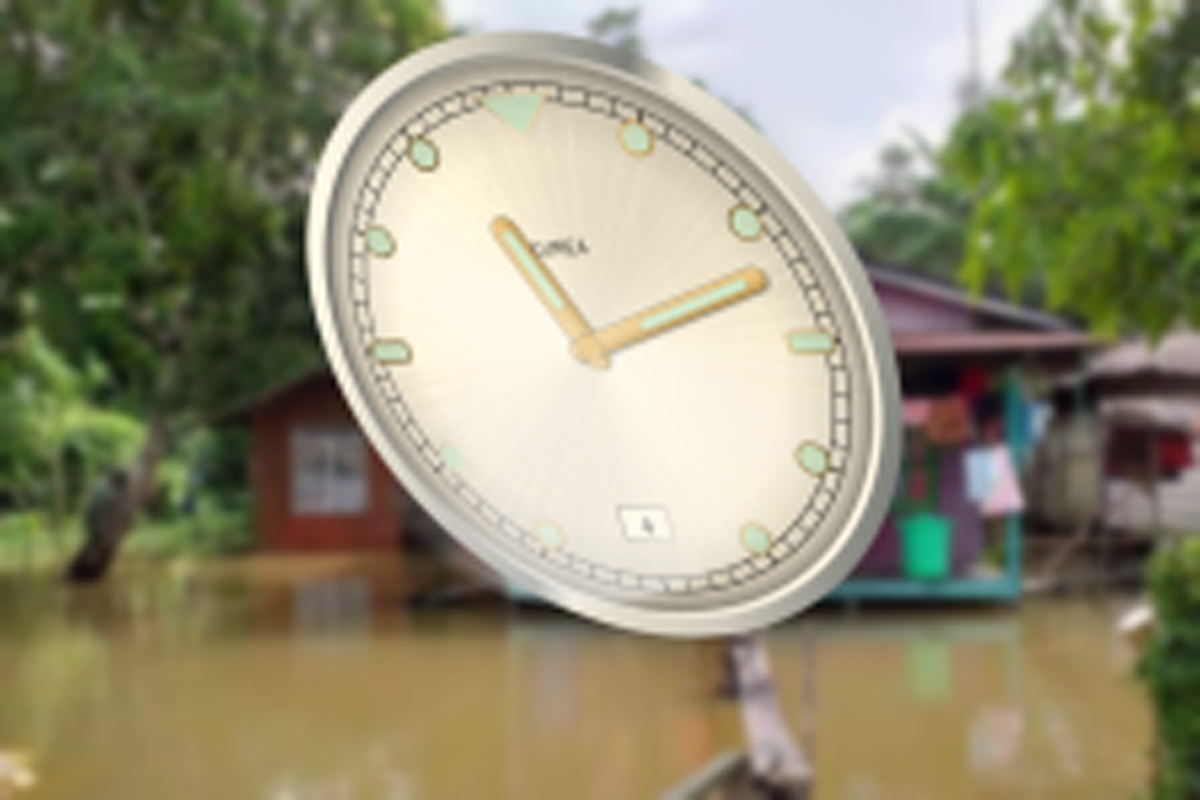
**11:12**
